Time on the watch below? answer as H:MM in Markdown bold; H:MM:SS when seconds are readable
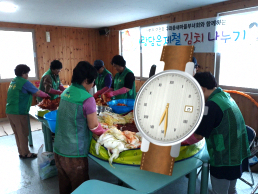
**6:29**
